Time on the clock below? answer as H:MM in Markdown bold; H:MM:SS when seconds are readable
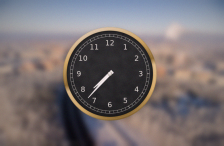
**7:37**
